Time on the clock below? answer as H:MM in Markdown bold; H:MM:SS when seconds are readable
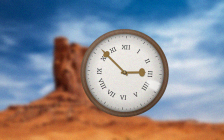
**2:52**
